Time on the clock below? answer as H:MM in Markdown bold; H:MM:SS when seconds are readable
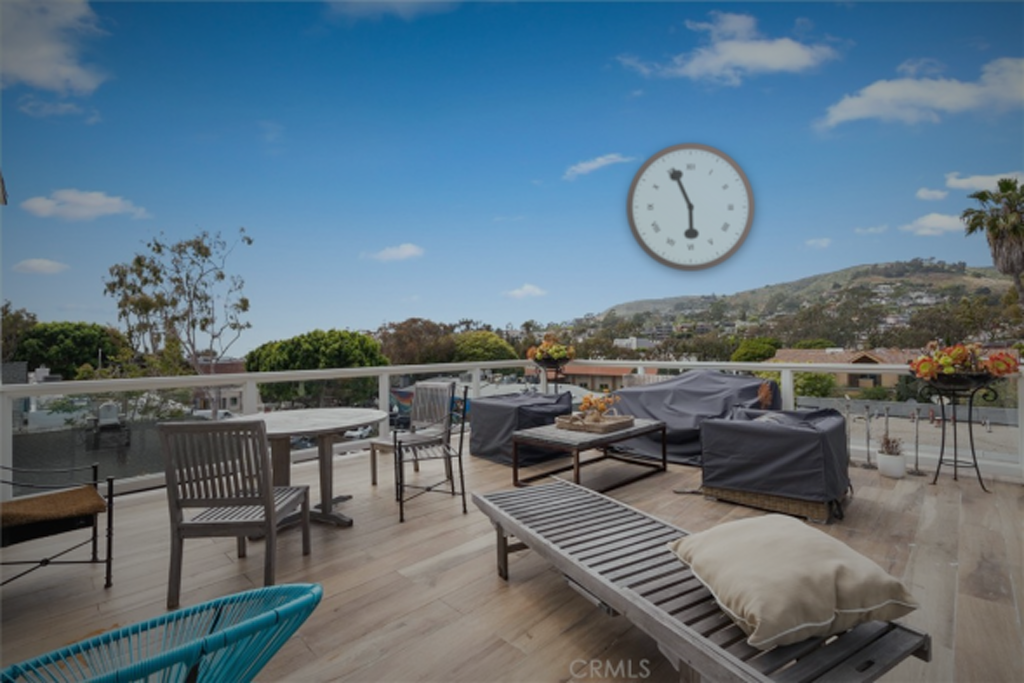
**5:56**
